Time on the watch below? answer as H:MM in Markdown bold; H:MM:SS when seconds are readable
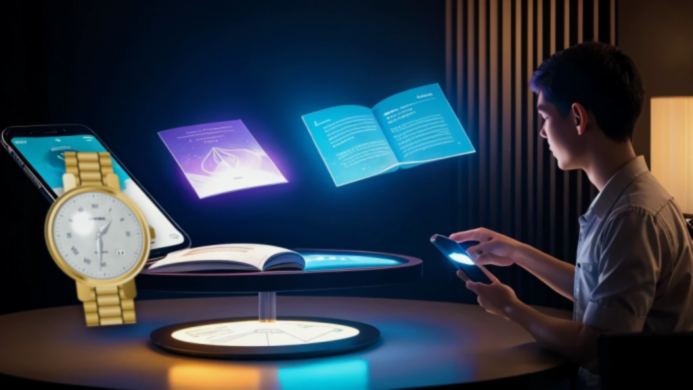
**1:31**
